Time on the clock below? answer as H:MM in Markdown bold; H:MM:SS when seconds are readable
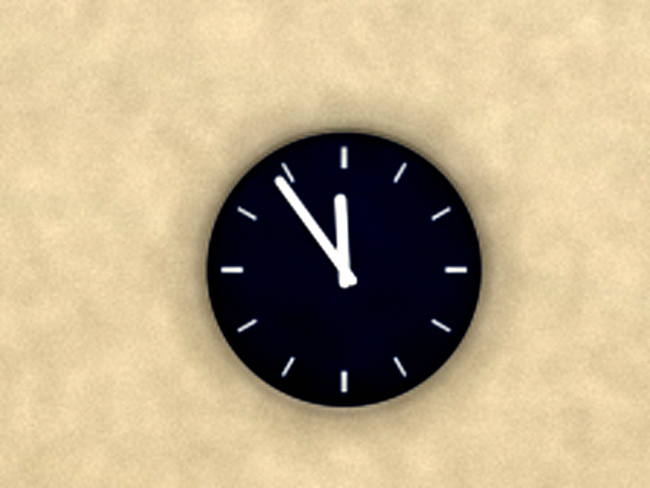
**11:54**
